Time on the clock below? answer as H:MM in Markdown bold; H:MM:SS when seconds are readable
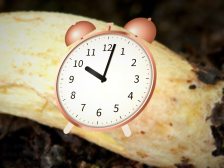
**10:02**
